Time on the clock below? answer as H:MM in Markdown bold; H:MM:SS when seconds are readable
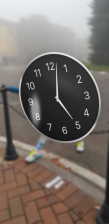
**5:02**
